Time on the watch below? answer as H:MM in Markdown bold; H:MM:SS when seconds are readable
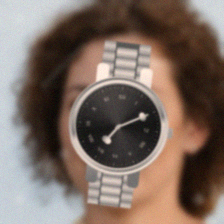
**7:10**
